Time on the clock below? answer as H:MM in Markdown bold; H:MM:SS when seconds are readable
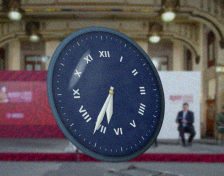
**6:36**
